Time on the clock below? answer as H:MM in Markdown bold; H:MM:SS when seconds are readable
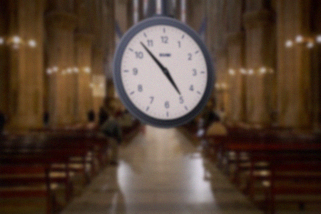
**4:53**
